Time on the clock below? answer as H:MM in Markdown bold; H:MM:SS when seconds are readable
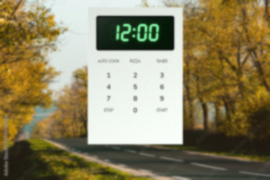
**12:00**
